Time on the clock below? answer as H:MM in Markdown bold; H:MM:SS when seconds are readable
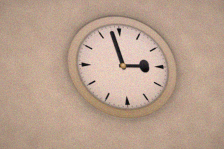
**2:58**
